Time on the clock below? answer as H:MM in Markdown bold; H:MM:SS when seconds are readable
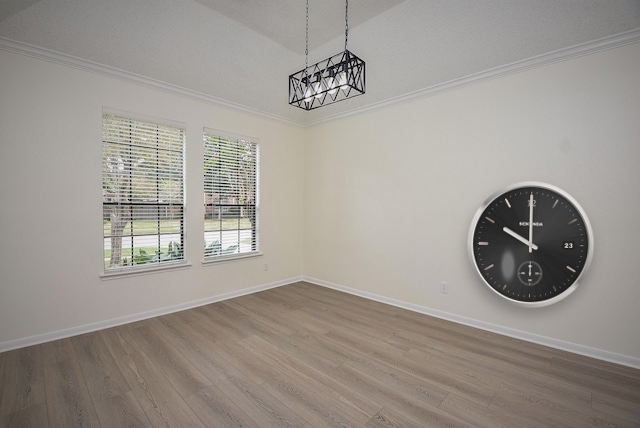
**10:00**
